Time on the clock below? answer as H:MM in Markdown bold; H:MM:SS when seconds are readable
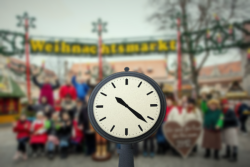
**10:22**
